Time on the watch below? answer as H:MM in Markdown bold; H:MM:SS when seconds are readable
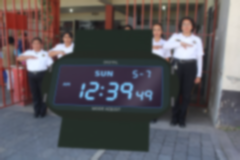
**12:39**
